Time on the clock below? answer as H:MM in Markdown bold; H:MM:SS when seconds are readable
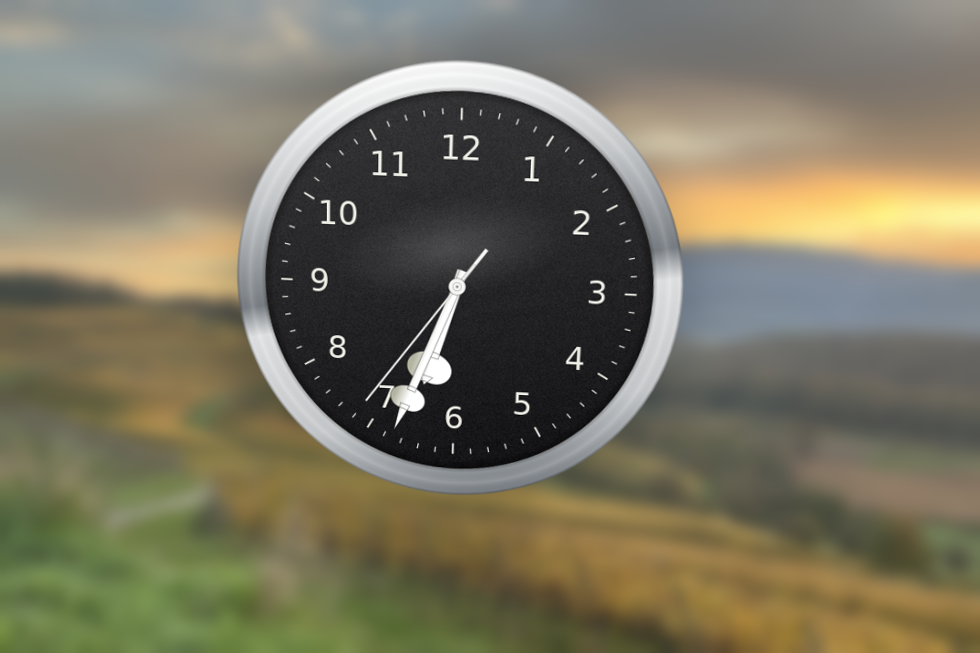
**6:33:36**
